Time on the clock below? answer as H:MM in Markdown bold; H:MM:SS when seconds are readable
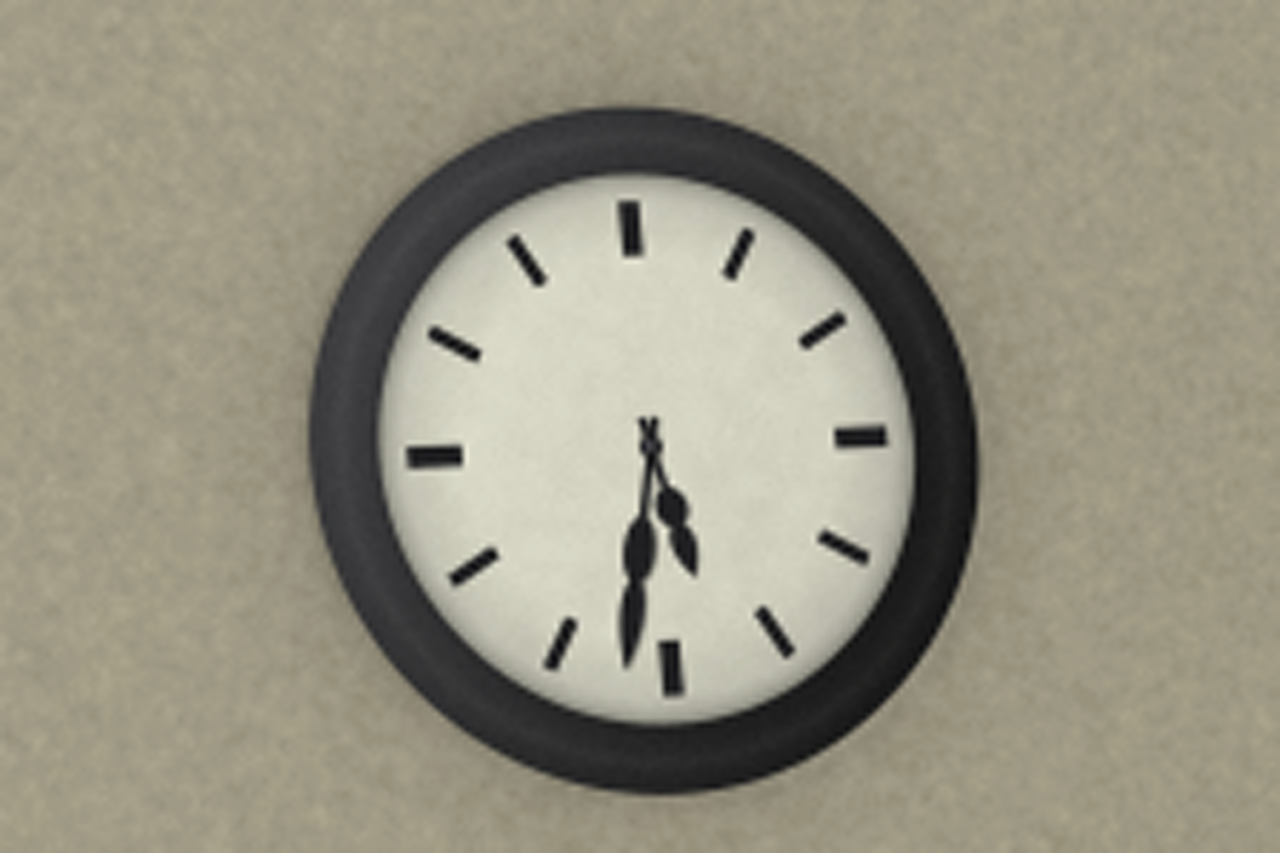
**5:32**
